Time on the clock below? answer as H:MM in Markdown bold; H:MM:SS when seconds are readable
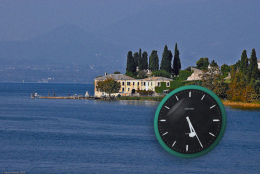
**5:25**
